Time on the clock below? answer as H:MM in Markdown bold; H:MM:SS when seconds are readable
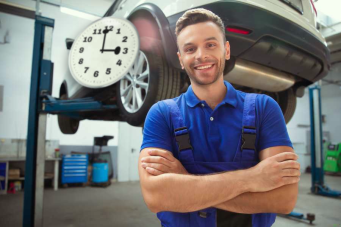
**2:59**
